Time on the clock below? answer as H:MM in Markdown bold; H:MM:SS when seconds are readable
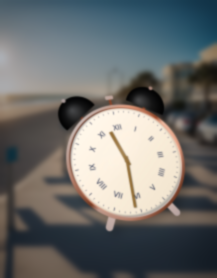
**11:31**
